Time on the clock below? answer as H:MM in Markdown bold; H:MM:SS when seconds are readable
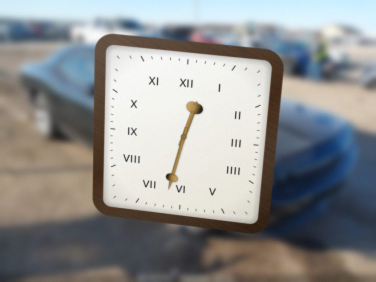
**12:32**
